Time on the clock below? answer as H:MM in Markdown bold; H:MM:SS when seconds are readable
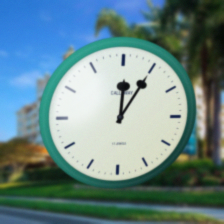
**12:05**
